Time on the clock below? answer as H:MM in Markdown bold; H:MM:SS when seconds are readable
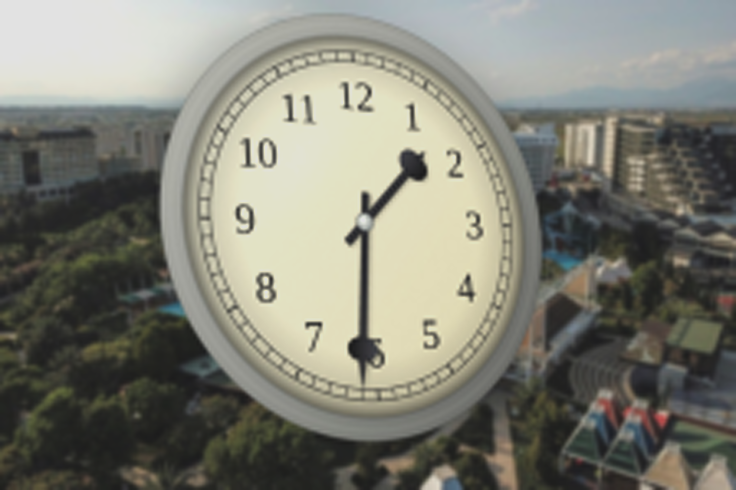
**1:31**
